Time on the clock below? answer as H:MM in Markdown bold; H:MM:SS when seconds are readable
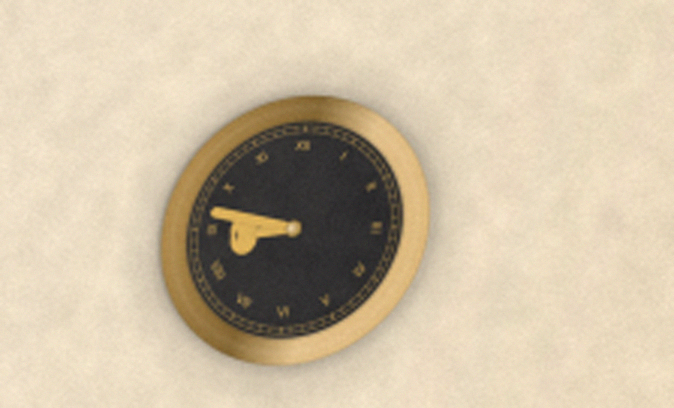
**8:47**
